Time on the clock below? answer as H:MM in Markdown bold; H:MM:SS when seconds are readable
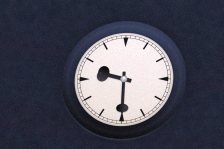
**9:30**
